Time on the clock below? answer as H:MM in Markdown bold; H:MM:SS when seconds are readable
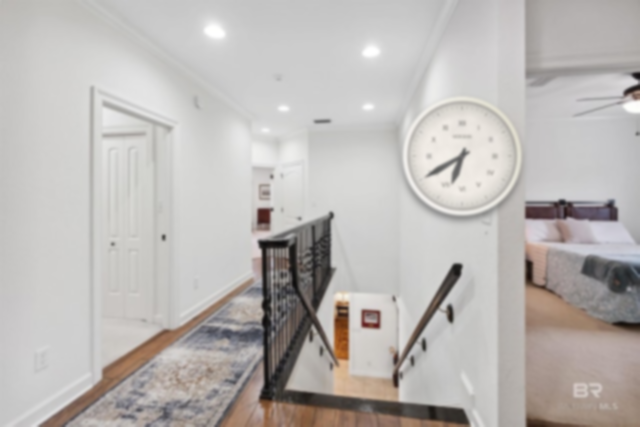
**6:40**
